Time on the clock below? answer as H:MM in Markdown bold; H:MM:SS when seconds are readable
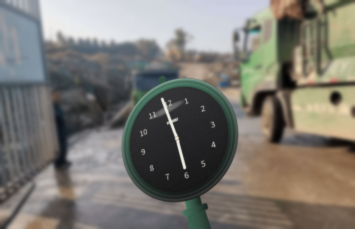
**5:59**
